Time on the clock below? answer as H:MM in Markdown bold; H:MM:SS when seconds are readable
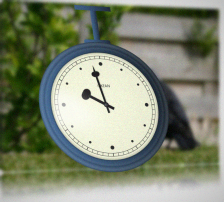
**9:58**
